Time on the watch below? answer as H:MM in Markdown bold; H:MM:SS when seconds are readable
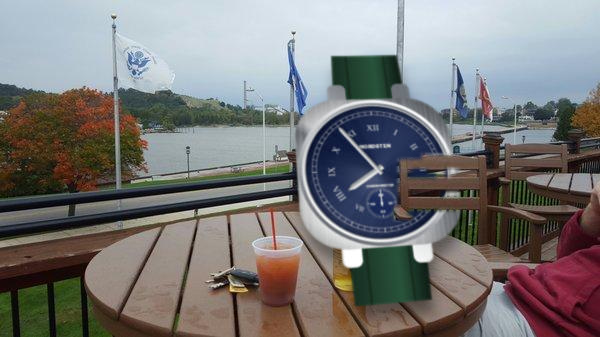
**7:54**
